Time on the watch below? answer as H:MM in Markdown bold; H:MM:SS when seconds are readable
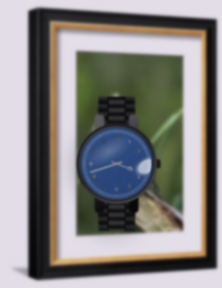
**3:42**
